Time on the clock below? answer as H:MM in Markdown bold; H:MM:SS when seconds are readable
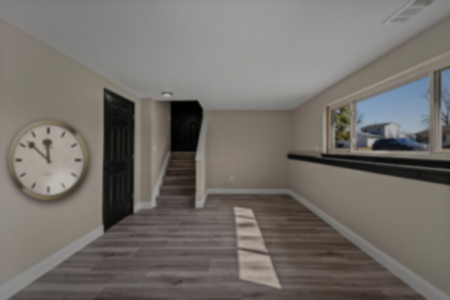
**11:52**
